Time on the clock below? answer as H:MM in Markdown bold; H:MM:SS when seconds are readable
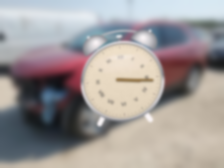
**3:16**
